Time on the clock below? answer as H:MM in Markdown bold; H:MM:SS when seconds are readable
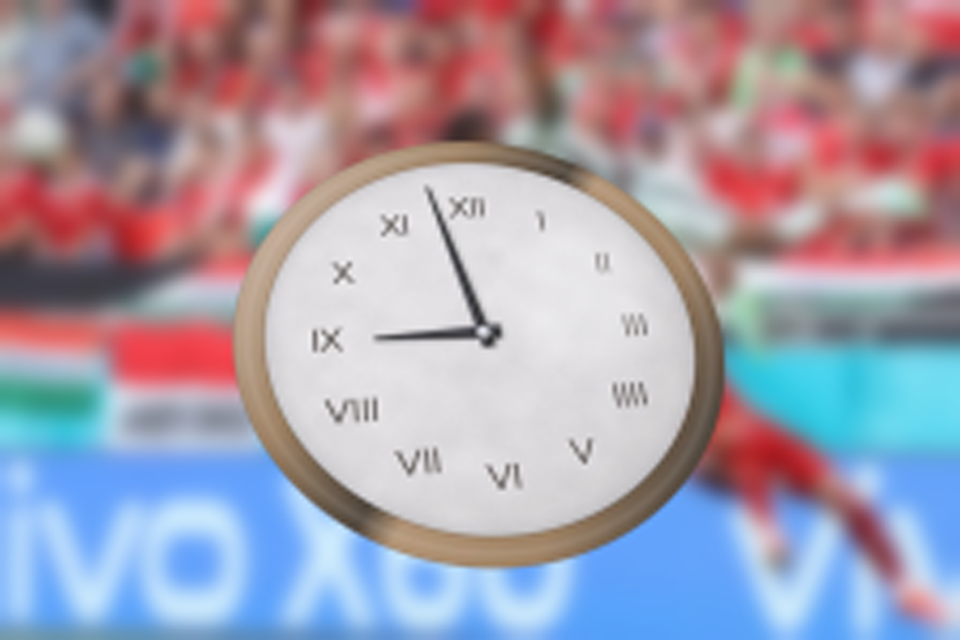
**8:58**
